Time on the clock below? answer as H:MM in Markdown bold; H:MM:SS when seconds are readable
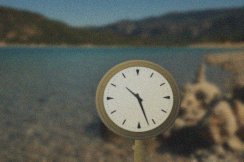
**10:27**
